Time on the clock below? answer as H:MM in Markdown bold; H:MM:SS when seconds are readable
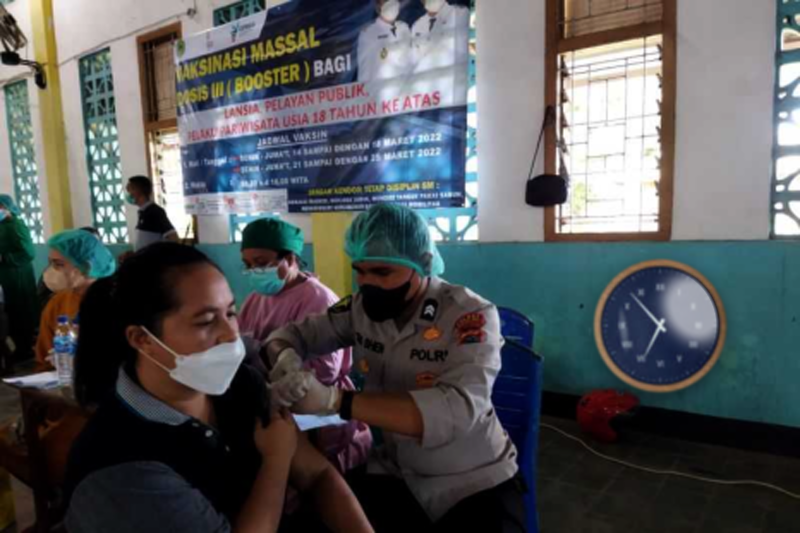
**6:53**
